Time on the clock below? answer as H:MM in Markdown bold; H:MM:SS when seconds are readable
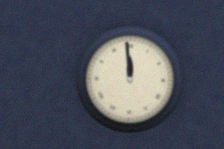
**11:59**
